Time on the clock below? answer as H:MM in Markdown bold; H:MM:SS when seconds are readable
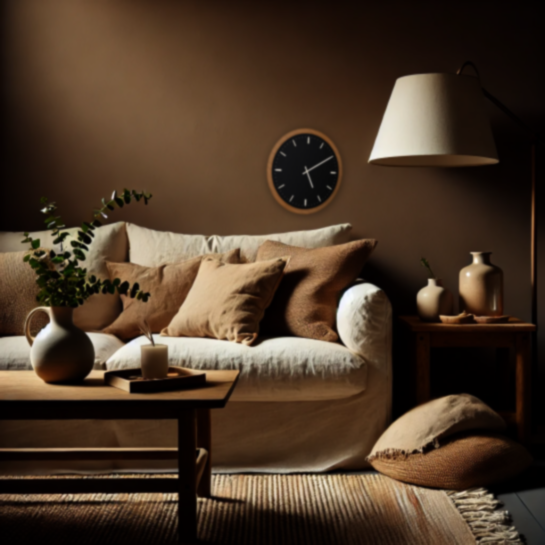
**5:10**
